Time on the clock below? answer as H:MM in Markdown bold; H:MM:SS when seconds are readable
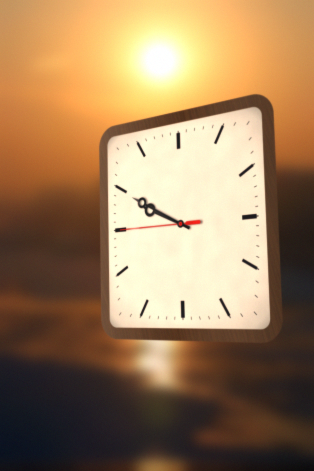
**9:49:45**
